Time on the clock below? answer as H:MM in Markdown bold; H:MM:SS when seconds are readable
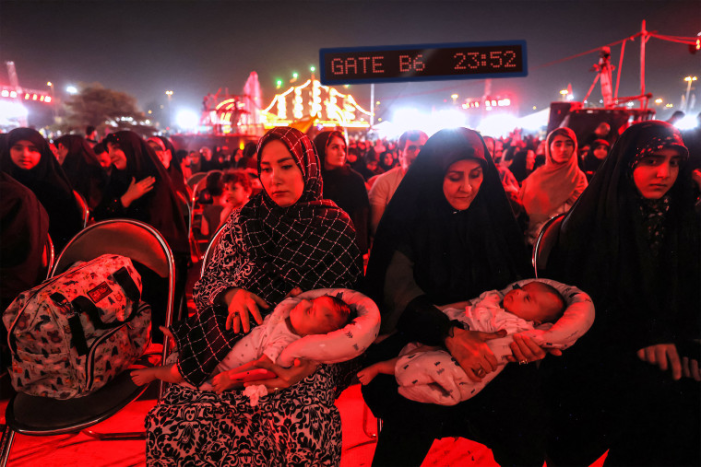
**23:52**
